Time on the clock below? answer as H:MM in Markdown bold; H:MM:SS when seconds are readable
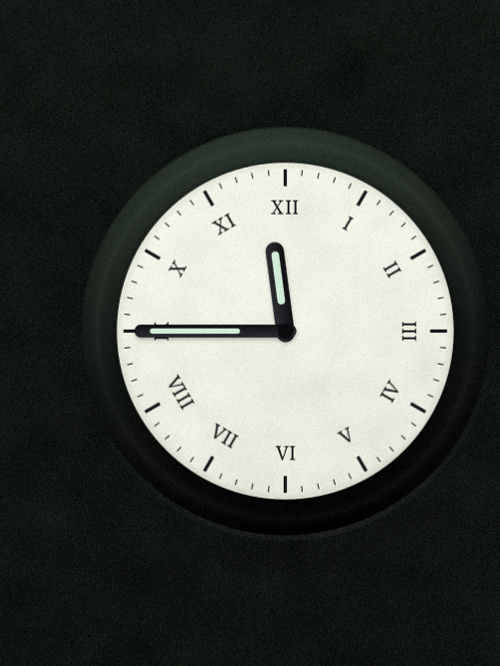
**11:45**
